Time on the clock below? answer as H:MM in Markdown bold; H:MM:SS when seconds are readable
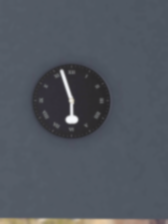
**5:57**
